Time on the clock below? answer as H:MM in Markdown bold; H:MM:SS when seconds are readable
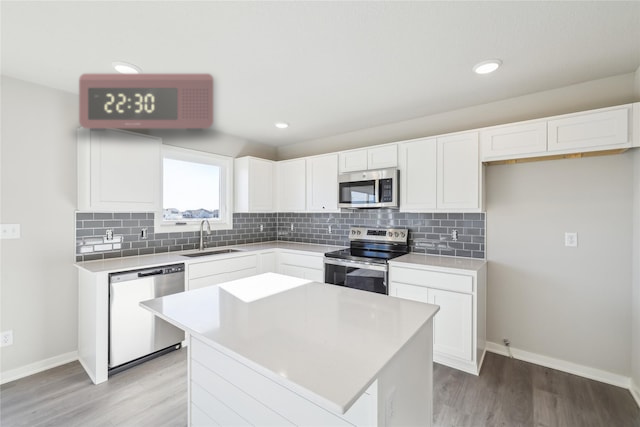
**22:30**
